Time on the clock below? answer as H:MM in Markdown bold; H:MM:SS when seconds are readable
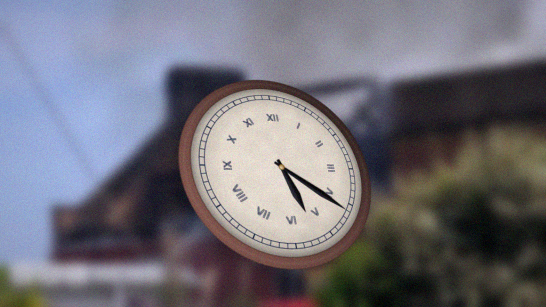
**5:21**
